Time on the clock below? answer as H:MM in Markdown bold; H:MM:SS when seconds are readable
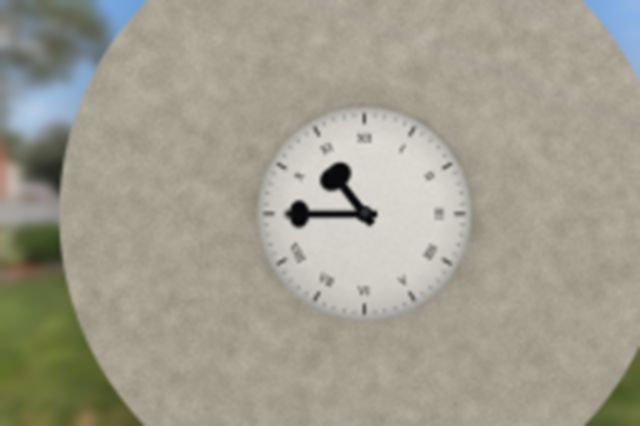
**10:45**
